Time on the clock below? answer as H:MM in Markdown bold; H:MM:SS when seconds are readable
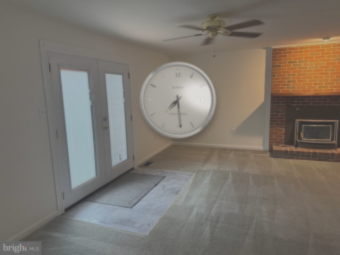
**7:29**
